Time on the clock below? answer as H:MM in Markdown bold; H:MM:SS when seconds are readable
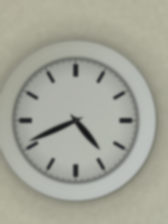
**4:41**
